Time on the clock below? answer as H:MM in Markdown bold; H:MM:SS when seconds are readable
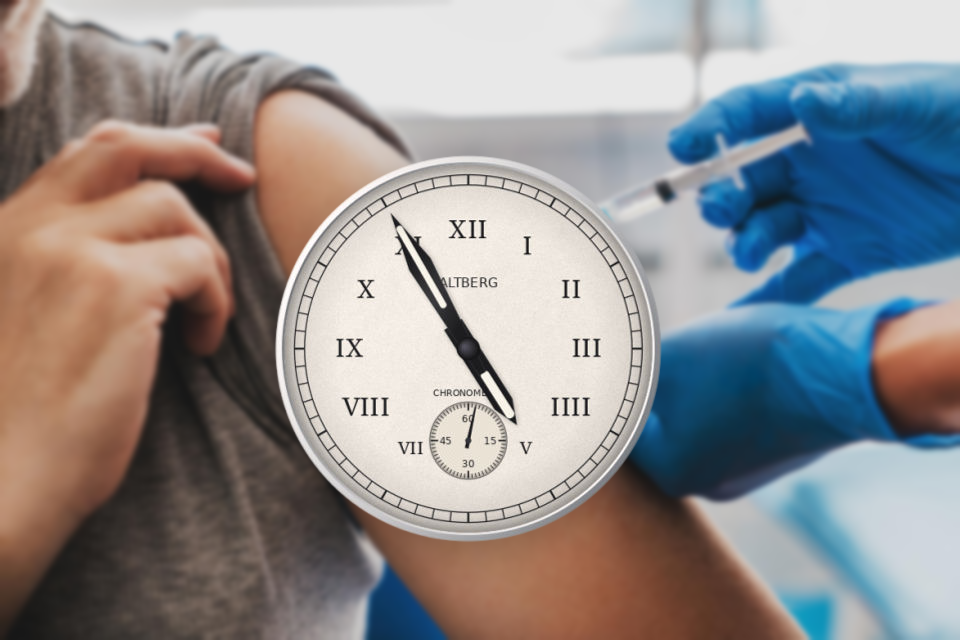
**4:55:02**
